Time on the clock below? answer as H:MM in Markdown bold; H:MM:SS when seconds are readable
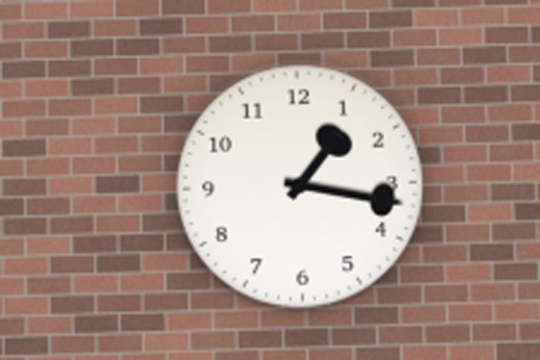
**1:17**
